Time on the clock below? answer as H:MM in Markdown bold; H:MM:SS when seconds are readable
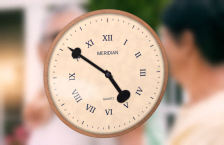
**4:51**
